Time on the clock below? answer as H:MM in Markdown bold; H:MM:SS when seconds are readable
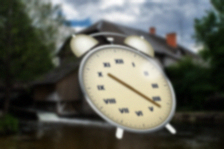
**10:22**
